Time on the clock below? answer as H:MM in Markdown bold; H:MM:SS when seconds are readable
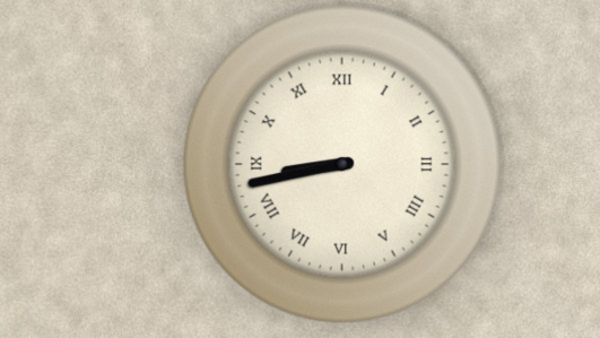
**8:43**
